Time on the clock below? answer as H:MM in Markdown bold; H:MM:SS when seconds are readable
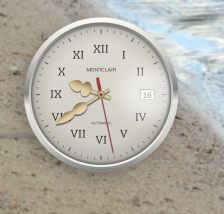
**9:39:28**
